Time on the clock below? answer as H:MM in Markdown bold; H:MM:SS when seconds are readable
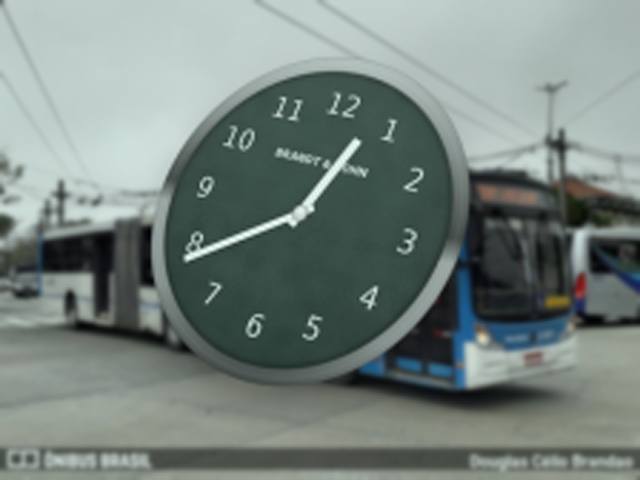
**12:39**
